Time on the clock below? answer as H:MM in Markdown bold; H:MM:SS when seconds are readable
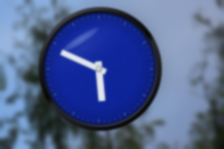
**5:49**
